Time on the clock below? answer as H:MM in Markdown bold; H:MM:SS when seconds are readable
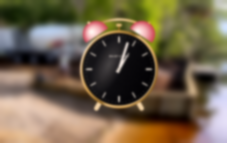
**1:03**
